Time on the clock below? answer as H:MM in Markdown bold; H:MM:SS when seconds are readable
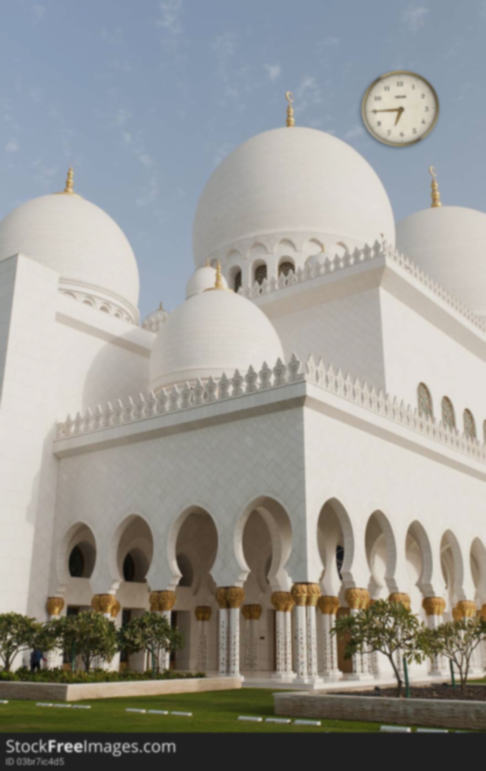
**6:45**
